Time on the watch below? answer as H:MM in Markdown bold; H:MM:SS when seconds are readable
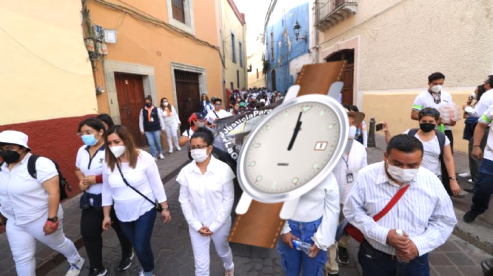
**11:59**
